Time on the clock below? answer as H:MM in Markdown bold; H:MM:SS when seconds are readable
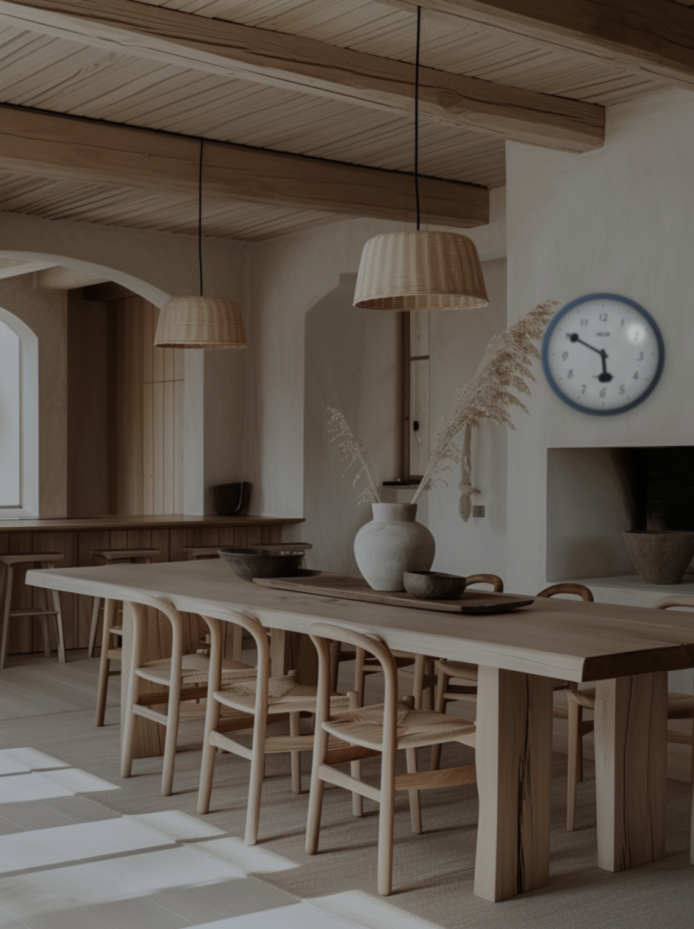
**5:50**
